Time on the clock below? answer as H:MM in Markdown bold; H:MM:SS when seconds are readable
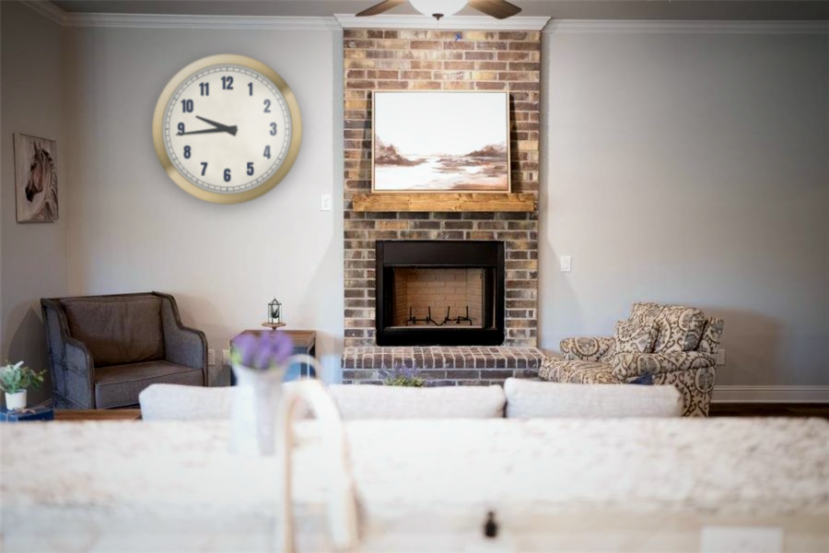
**9:44**
